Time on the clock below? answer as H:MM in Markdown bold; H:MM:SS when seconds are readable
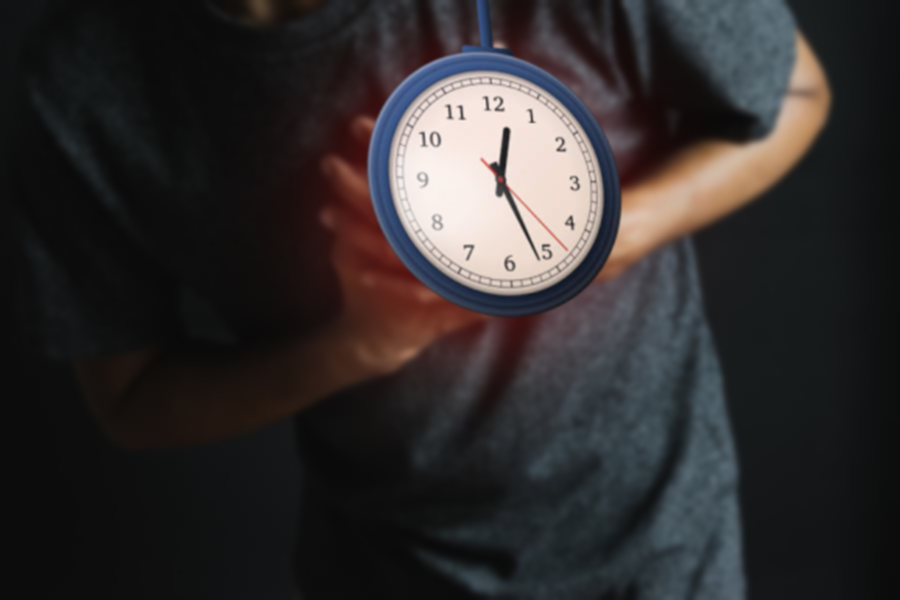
**12:26:23**
